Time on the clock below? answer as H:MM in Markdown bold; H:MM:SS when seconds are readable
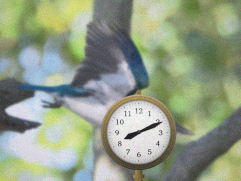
**8:11**
